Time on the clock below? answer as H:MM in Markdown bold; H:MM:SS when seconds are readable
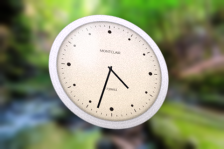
**4:33**
